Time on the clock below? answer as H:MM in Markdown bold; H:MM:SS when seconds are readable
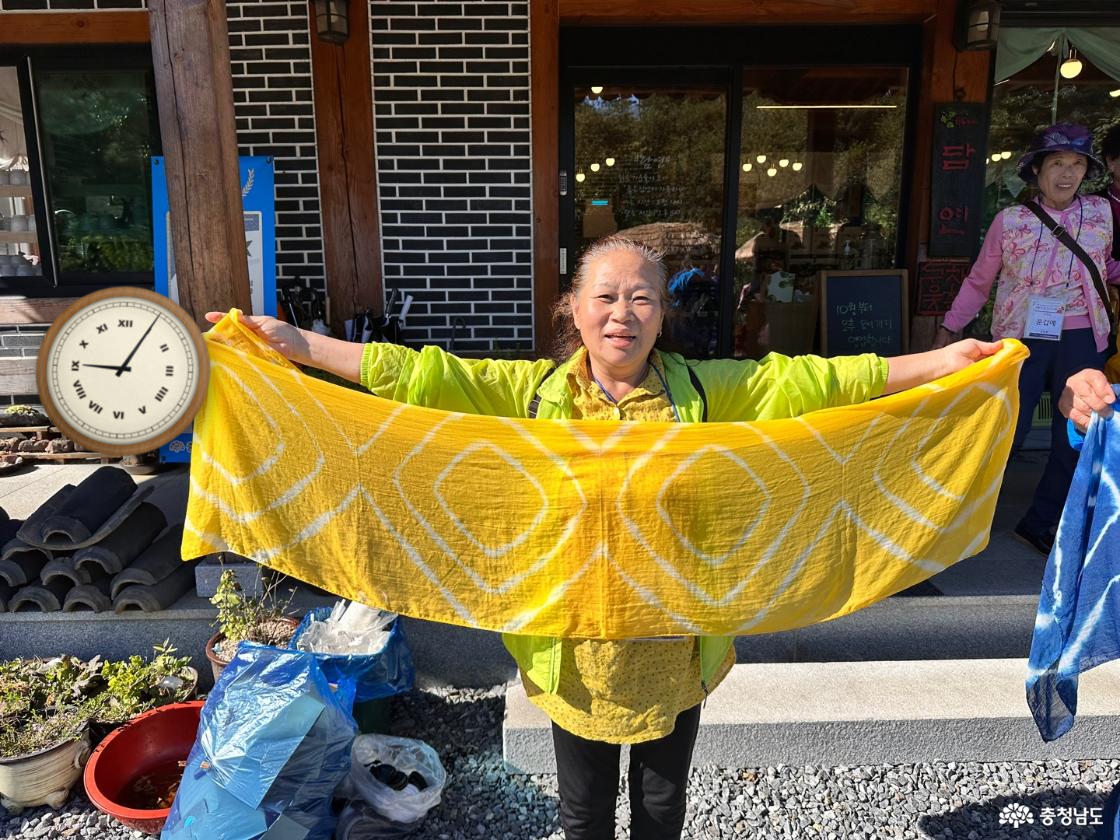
**9:05**
